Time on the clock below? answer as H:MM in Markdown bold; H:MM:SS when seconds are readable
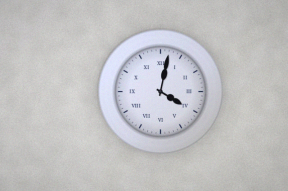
**4:02**
